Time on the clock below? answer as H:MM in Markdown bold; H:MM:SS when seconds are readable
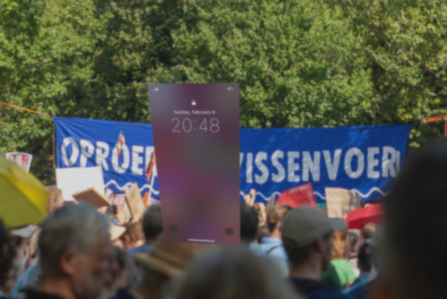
**20:48**
